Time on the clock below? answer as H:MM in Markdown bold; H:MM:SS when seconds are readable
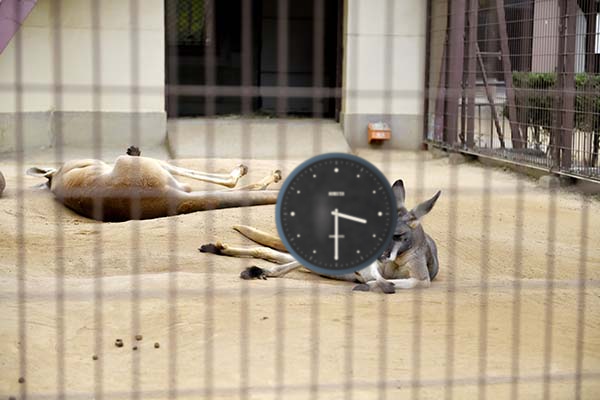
**3:30**
